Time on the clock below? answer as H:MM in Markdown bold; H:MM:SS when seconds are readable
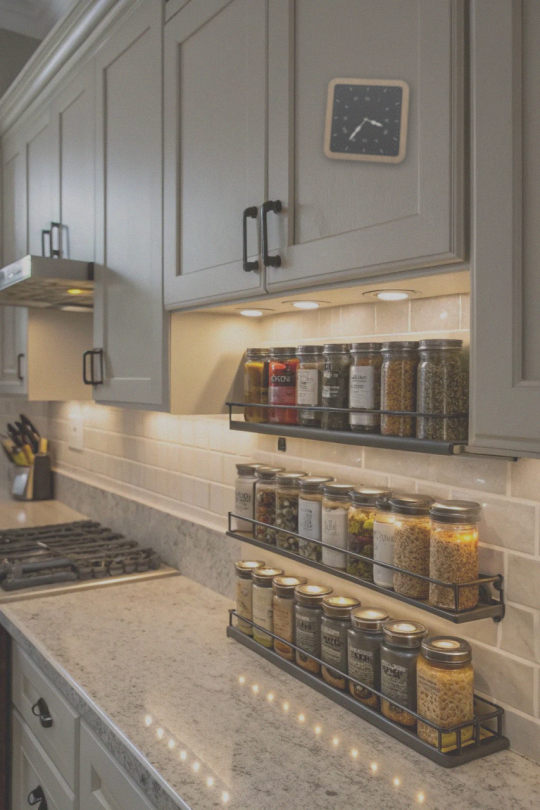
**3:36**
